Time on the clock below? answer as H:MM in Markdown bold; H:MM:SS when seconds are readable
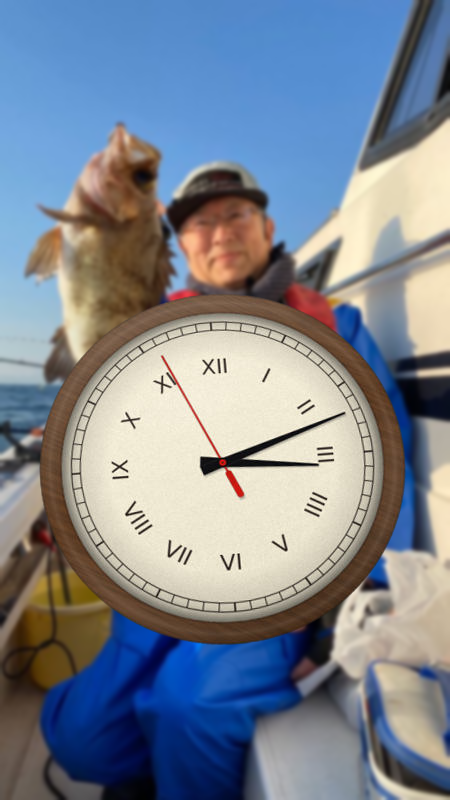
**3:11:56**
